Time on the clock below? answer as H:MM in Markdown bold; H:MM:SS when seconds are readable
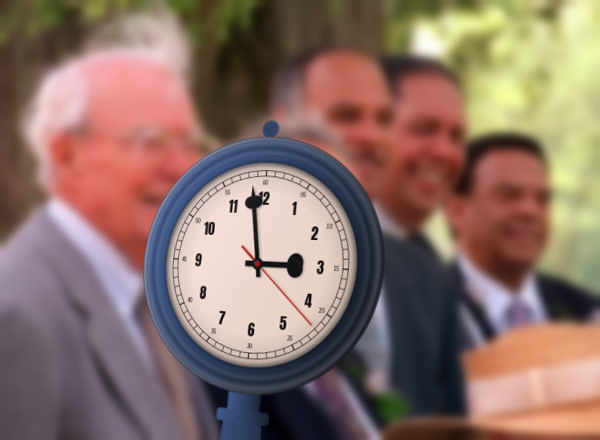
**2:58:22**
